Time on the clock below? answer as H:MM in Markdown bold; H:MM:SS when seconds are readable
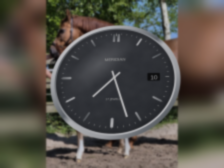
**7:27**
